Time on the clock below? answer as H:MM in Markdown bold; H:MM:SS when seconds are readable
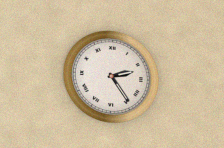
**2:24**
